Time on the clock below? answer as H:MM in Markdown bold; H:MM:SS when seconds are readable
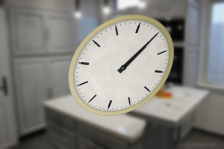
**1:05**
